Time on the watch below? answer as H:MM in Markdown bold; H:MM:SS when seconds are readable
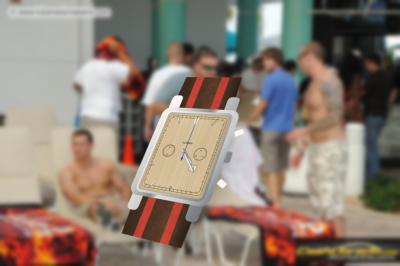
**4:23**
